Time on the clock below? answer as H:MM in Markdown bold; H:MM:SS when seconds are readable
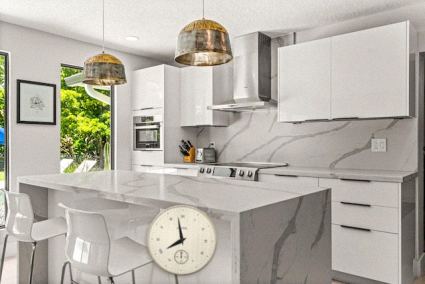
**7:58**
